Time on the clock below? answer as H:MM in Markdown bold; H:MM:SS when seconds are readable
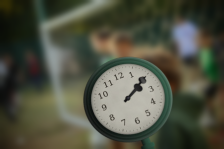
**2:10**
